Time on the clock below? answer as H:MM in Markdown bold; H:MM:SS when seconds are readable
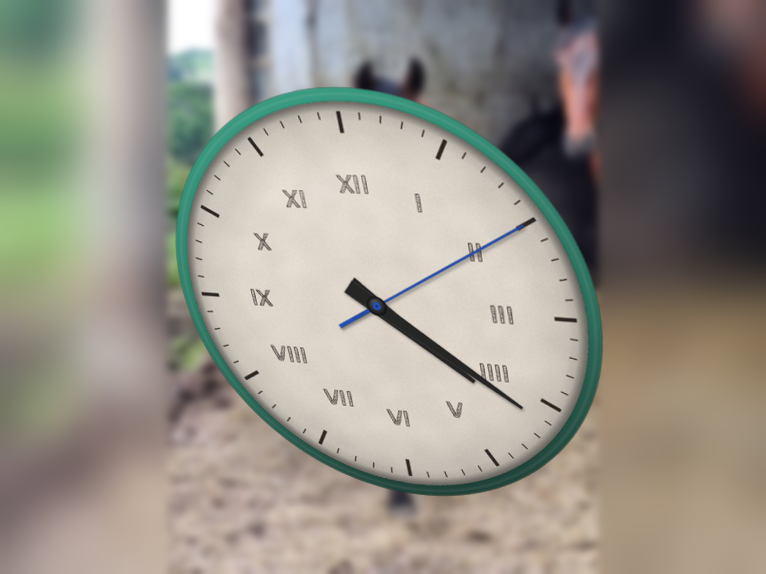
**4:21:10**
